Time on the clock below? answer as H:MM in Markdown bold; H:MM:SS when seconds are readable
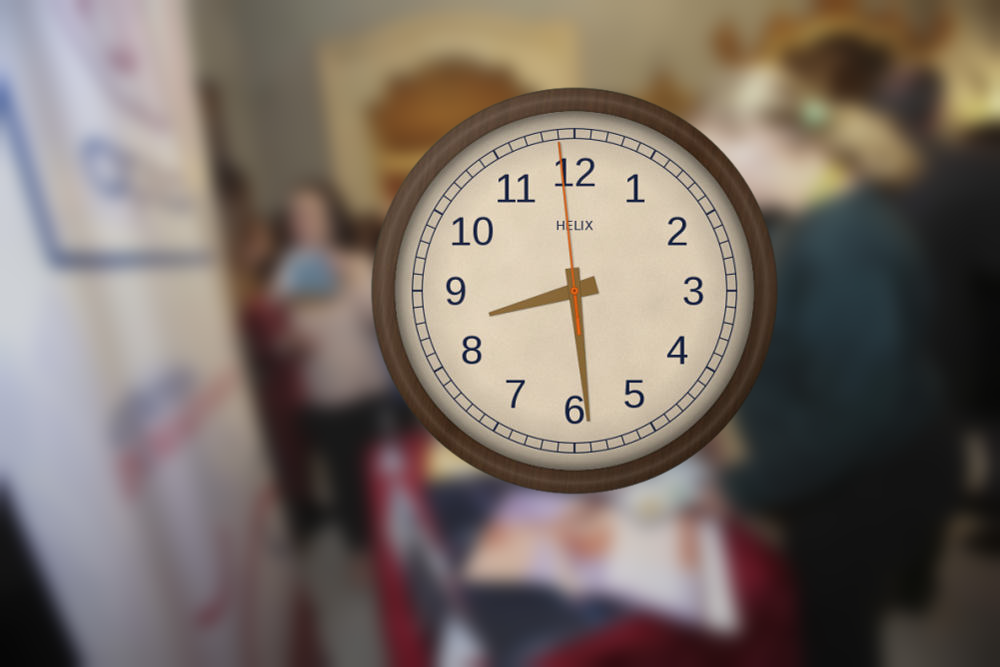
**8:28:59**
